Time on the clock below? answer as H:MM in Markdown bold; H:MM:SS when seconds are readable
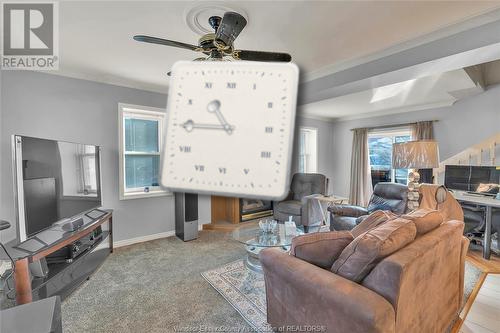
**10:45**
